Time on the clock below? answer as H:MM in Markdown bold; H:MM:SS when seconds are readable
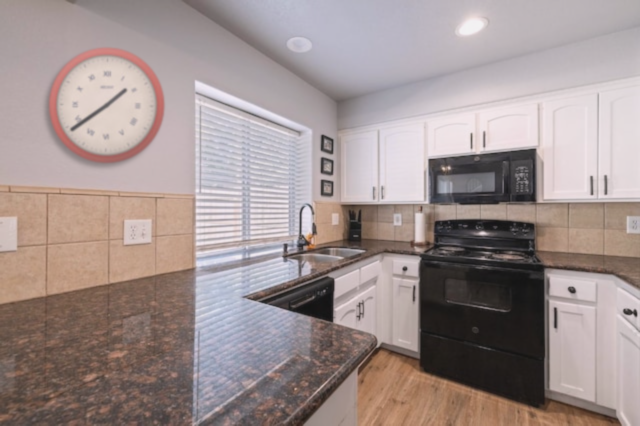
**1:39**
